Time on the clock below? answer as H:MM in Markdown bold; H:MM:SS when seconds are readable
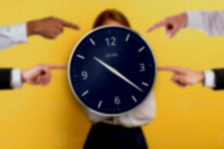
**10:22**
